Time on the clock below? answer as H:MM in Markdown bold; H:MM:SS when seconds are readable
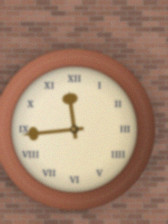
**11:44**
